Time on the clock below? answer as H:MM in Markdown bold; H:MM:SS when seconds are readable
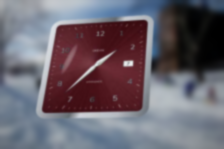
**1:37**
